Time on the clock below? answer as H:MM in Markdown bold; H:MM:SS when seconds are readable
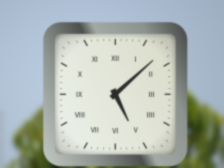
**5:08**
